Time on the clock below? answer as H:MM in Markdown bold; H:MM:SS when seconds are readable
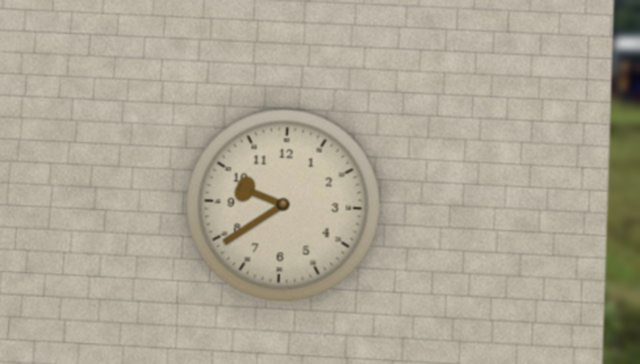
**9:39**
